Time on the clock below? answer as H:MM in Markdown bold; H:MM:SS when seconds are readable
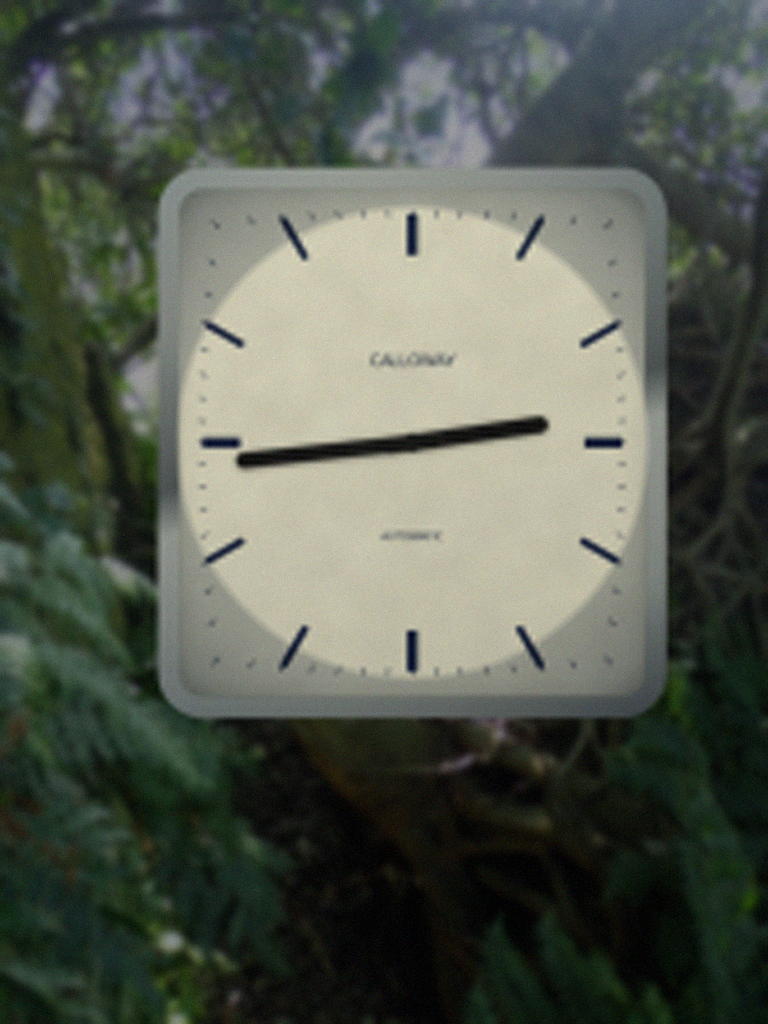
**2:44**
